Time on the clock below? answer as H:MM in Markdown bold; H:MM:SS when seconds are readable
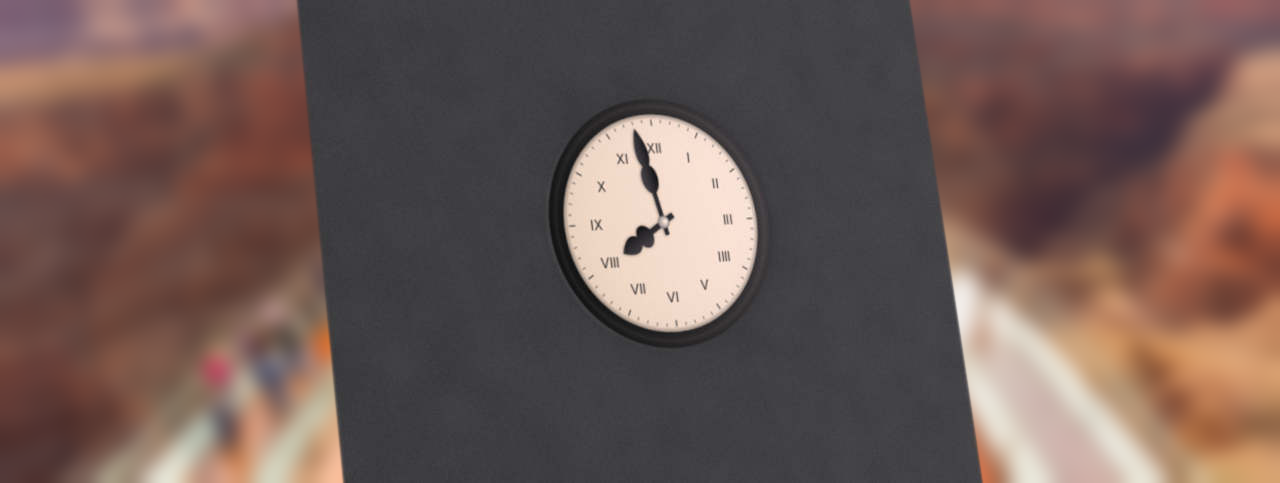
**7:58**
